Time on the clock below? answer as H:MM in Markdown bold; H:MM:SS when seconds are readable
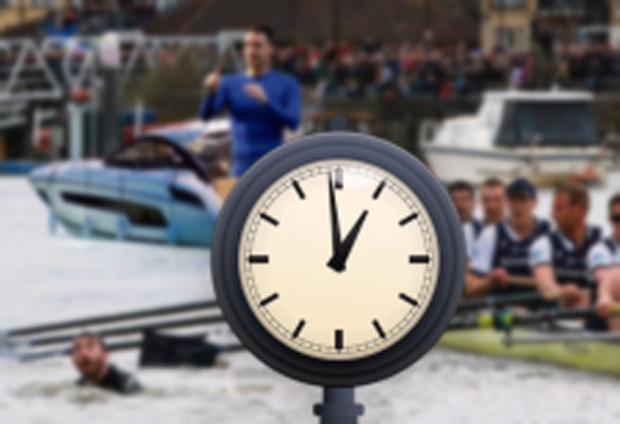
**12:59**
